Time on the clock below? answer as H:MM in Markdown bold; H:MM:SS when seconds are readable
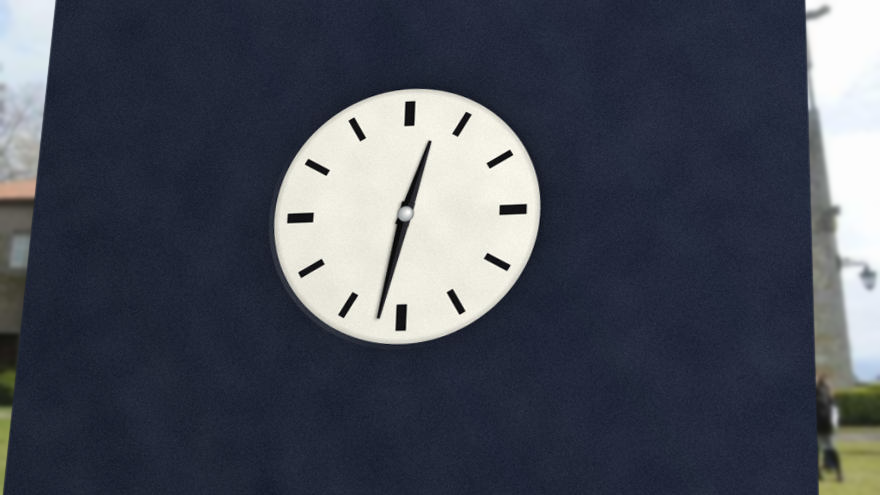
**12:32**
